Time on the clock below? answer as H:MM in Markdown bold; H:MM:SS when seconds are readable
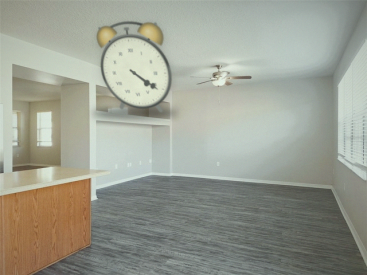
**4:21**
